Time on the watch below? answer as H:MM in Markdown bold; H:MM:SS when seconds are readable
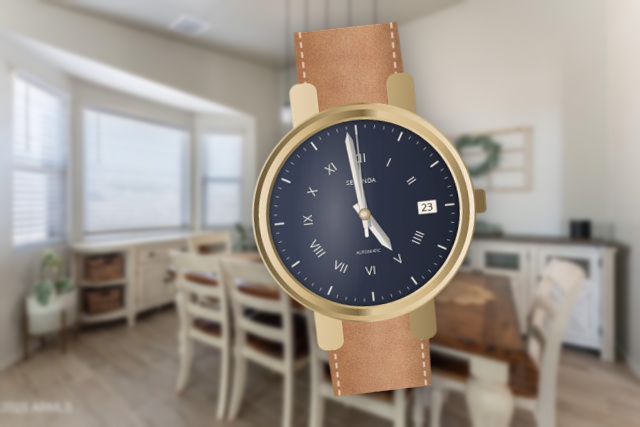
**4:59:00**
